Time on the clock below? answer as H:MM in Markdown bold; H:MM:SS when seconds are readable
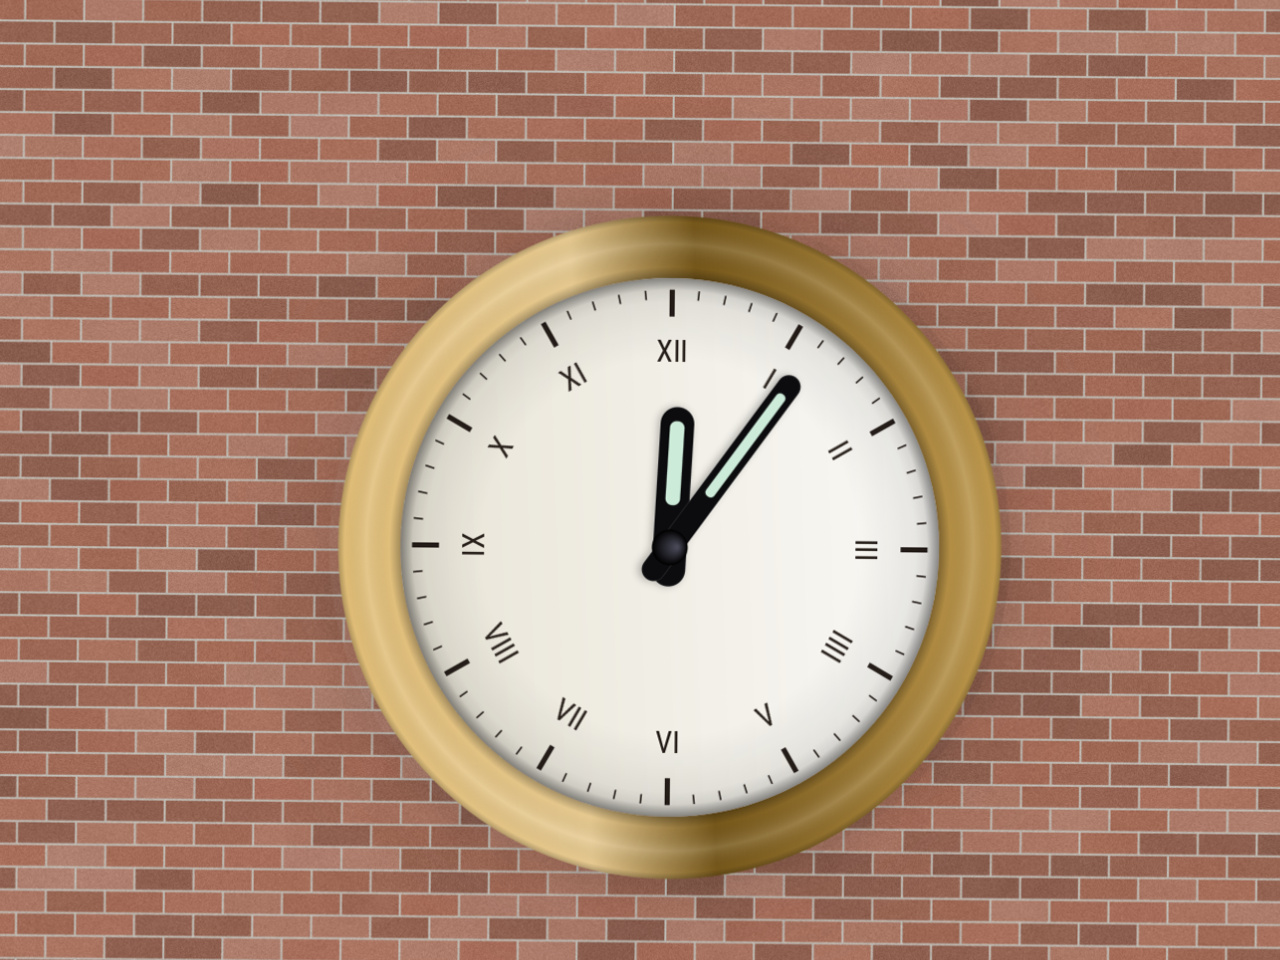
**12:06**
